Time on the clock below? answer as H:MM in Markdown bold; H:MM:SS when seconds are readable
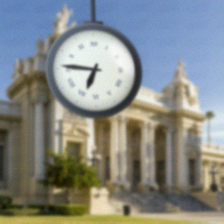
**6:46**
